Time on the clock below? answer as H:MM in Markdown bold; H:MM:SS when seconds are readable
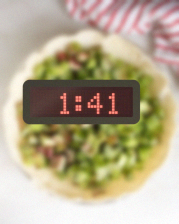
**1:41**
